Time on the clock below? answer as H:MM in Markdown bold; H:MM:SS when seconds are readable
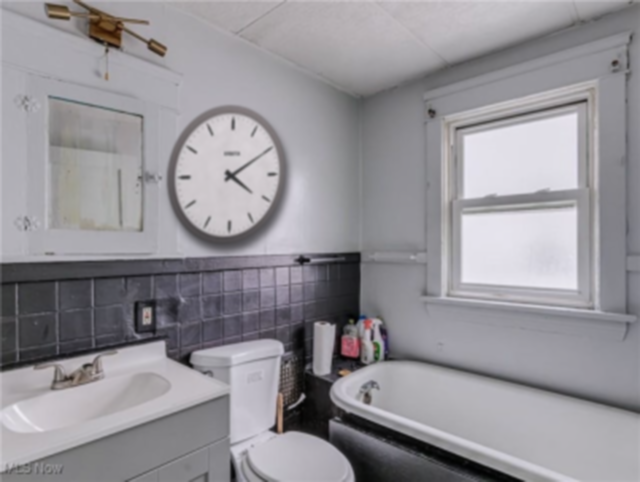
**4:10**
